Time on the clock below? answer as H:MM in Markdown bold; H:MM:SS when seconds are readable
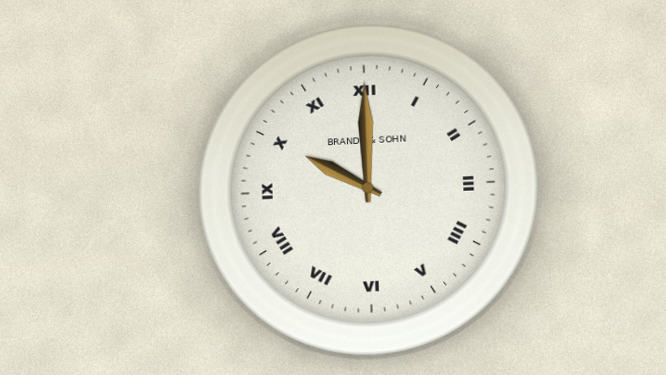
**10:00**
